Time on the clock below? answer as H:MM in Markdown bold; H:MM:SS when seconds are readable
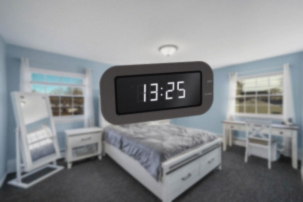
**13:25**
